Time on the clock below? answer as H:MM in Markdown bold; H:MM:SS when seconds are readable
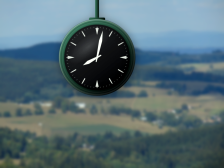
**8:02**
